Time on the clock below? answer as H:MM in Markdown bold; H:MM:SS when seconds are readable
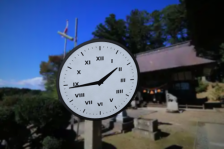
**1:44**
